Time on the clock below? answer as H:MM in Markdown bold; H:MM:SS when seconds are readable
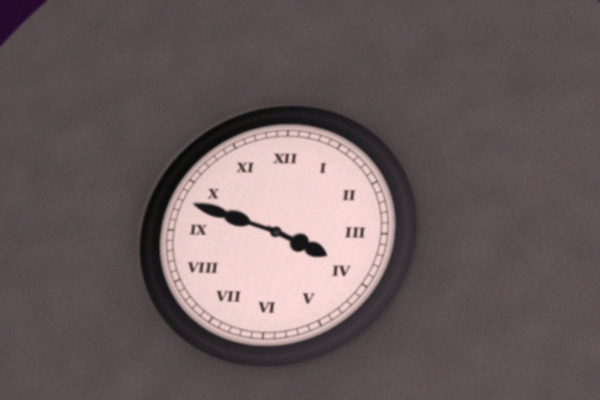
**3:48**
